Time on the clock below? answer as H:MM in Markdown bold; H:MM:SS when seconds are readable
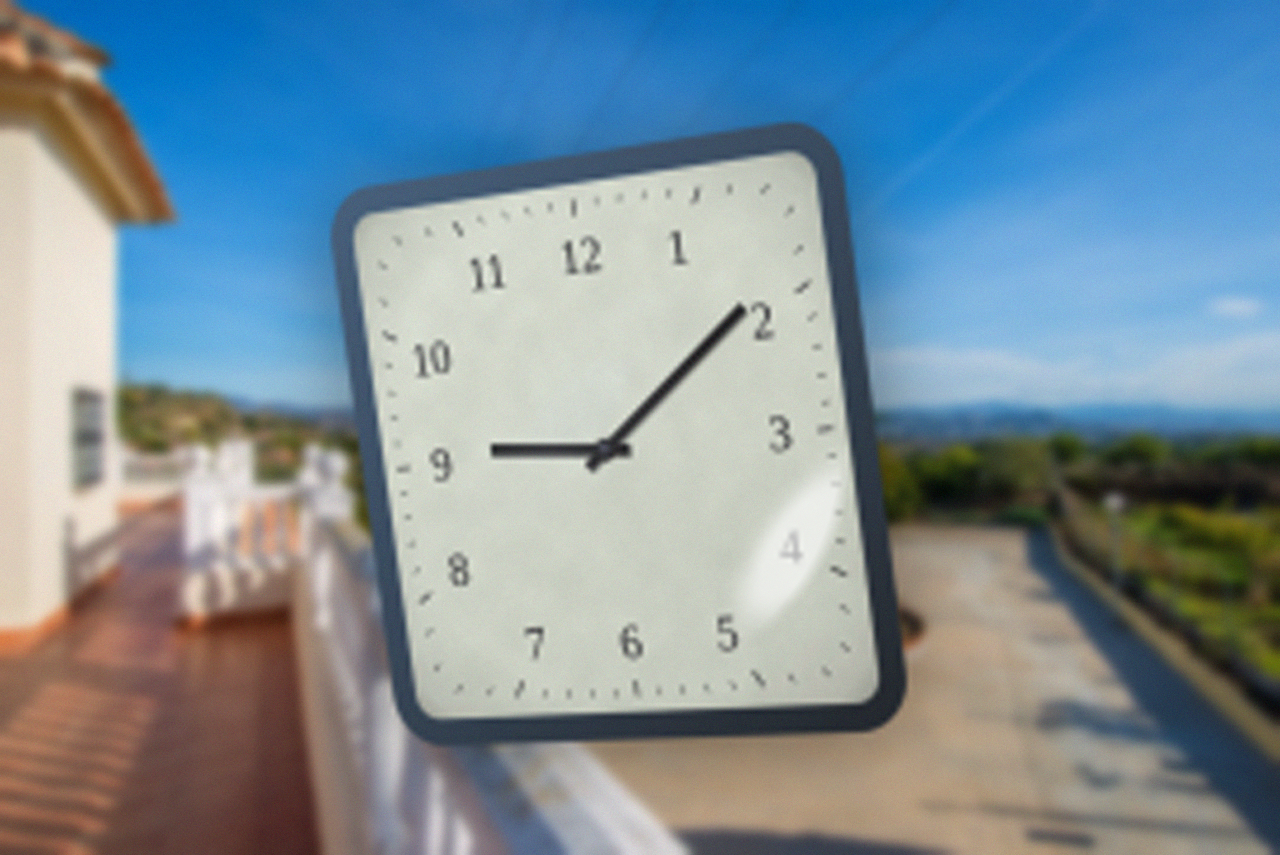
**9:09**
